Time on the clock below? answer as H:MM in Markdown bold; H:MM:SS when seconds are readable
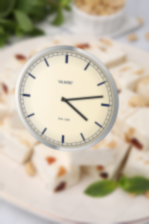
**4:13**
